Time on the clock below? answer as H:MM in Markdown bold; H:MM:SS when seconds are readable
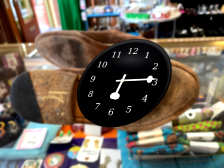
**6:14**
